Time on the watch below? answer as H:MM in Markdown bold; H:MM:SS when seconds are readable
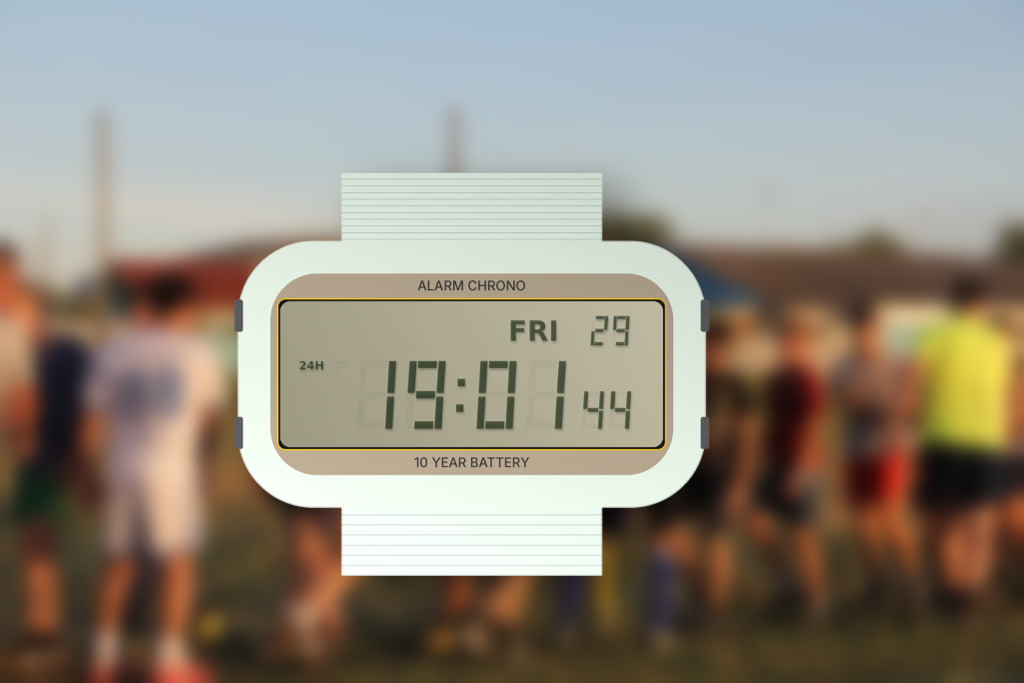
**19:01:44**
